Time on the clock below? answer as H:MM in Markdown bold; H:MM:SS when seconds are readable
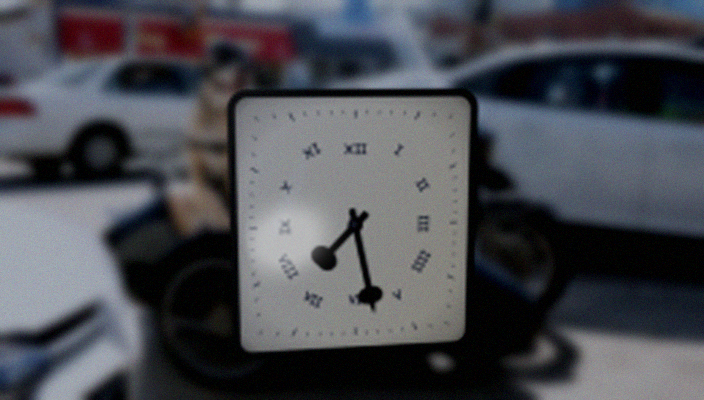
**7:28**
